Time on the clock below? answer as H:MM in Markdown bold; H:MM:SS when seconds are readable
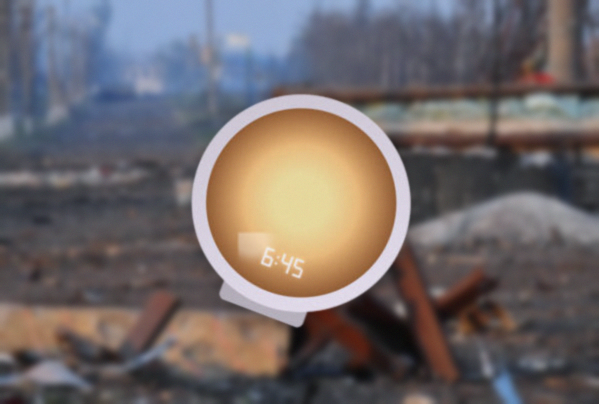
**6:45**
